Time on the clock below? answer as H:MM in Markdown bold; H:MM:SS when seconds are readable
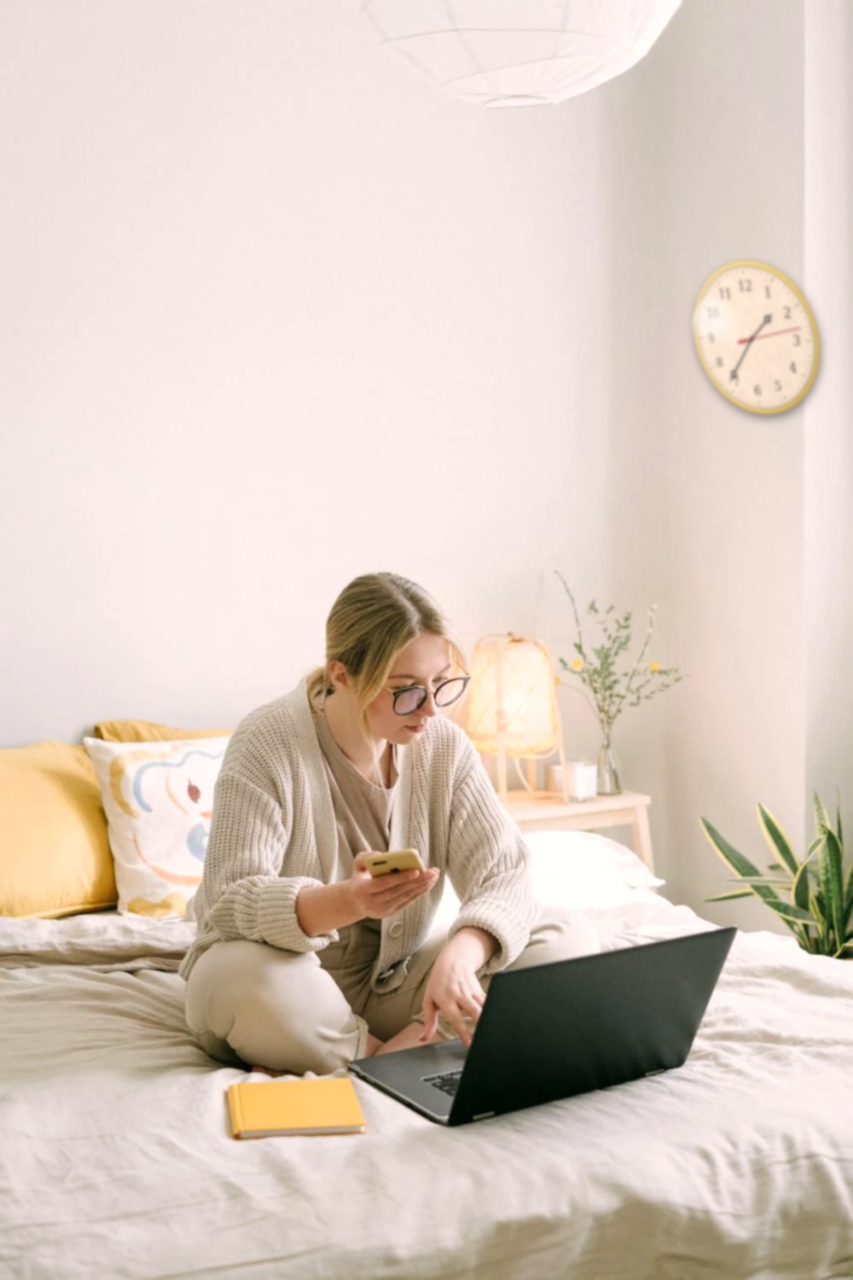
**1:36:13**
